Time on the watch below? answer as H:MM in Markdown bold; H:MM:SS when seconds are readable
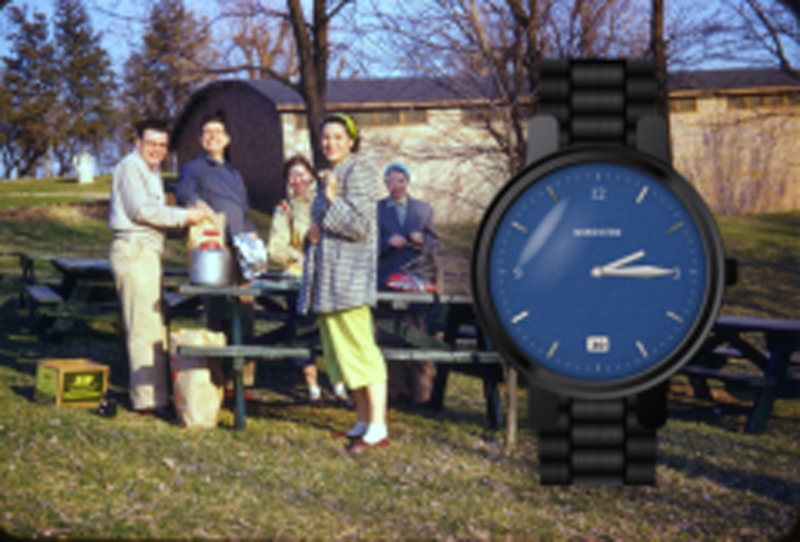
**2:15**
